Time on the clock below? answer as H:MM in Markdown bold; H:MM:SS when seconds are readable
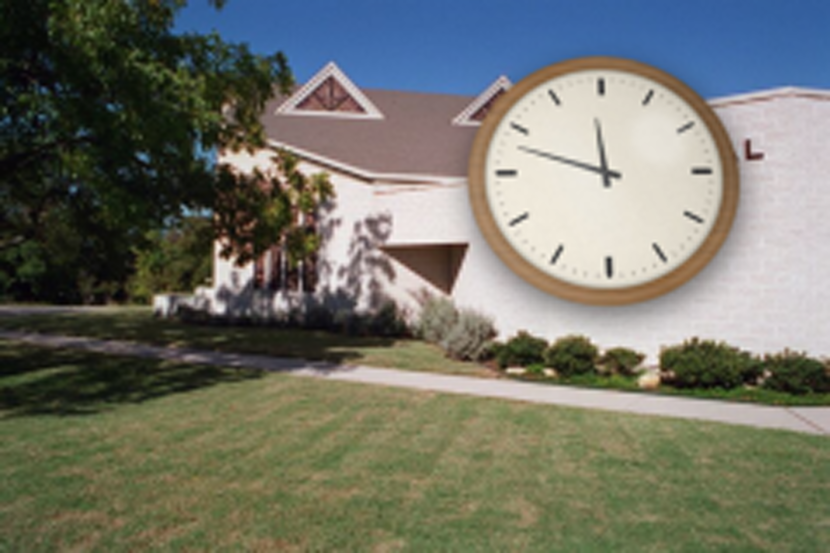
**11:48**
